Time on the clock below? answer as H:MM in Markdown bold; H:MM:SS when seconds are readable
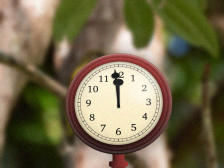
**11:59**
